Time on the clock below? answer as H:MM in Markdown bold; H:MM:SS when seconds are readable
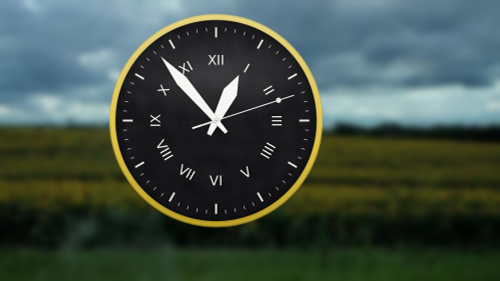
**12:53:12**
